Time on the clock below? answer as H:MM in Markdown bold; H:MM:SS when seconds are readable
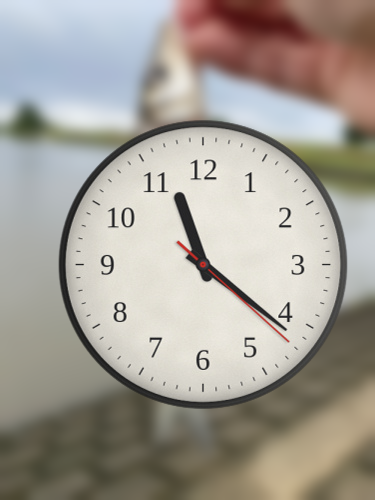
**11:21:22**
